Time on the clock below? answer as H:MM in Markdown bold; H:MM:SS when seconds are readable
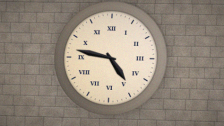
**4:47**
